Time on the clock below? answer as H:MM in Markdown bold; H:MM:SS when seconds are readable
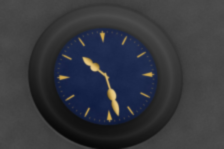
**10:28**
